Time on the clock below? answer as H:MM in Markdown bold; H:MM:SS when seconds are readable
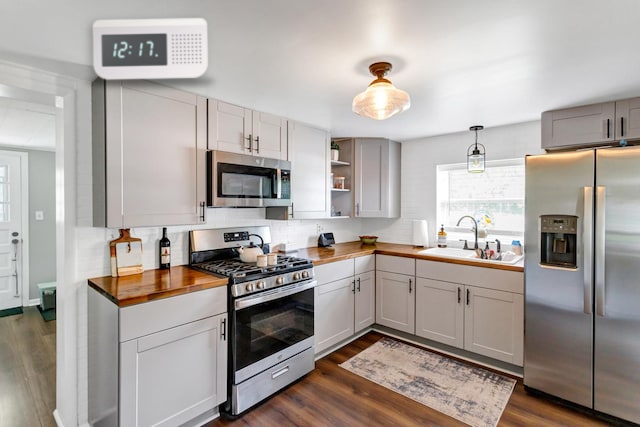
**12:17**
